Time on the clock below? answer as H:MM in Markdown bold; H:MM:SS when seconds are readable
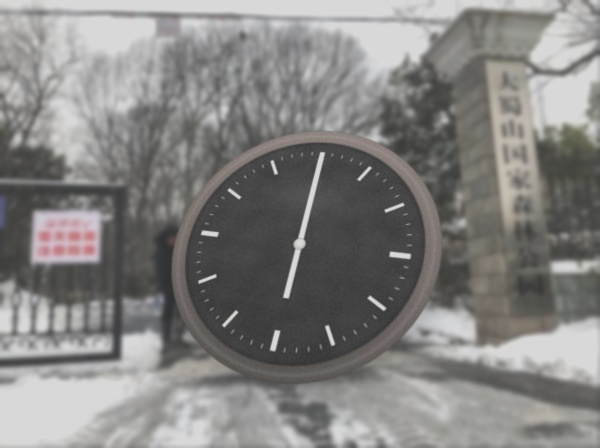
**6:00**
